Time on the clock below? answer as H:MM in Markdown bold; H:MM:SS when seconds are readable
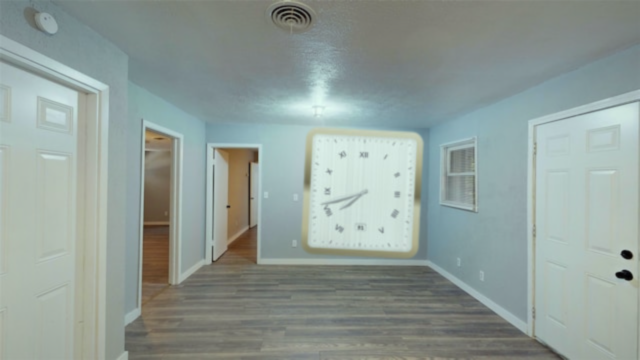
**7:42**
